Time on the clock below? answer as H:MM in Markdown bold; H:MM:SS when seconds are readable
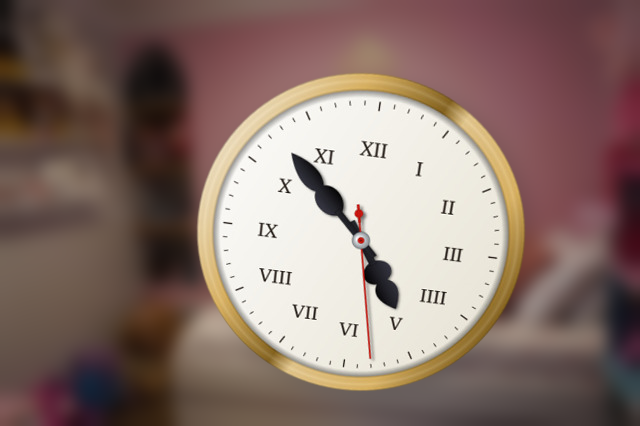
**4:52:28**
